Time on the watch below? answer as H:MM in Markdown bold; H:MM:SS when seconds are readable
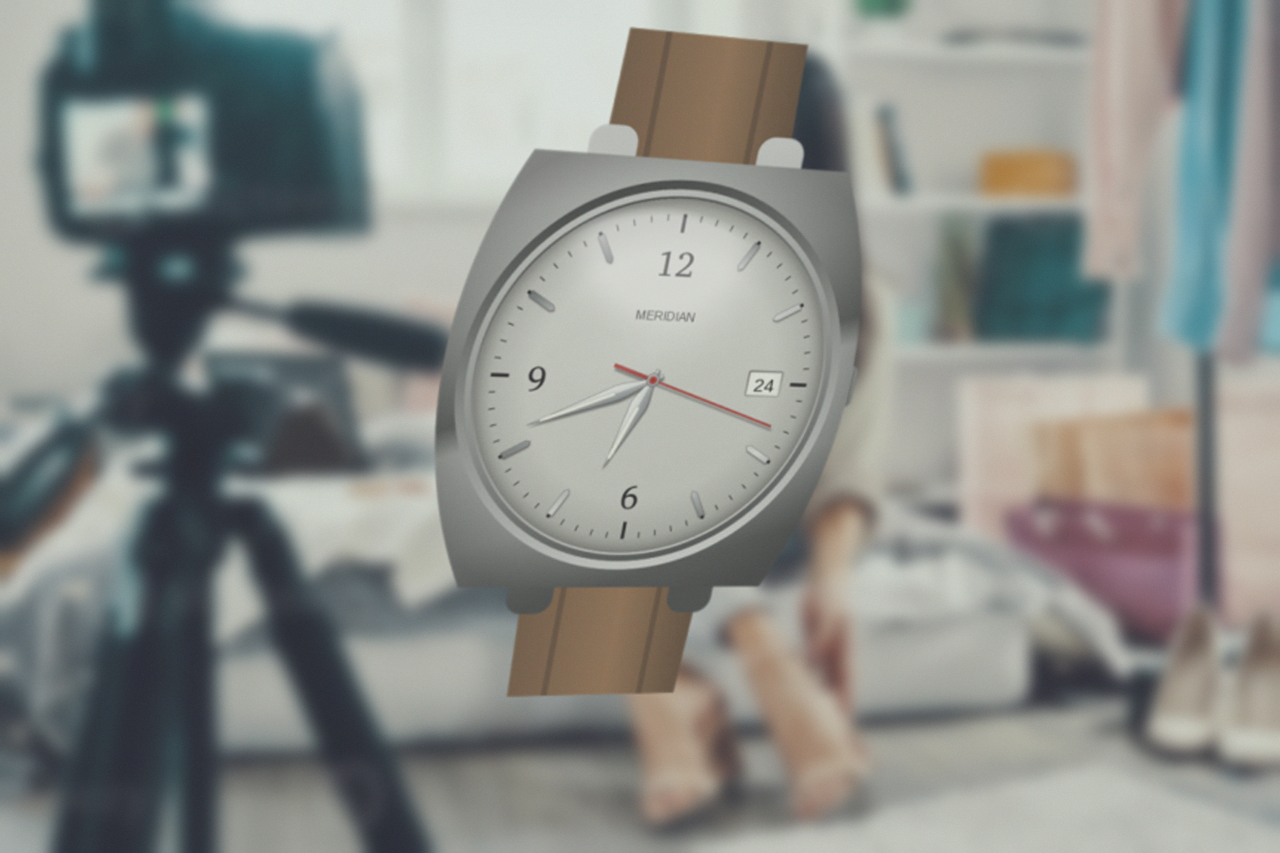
**6:41:18**
